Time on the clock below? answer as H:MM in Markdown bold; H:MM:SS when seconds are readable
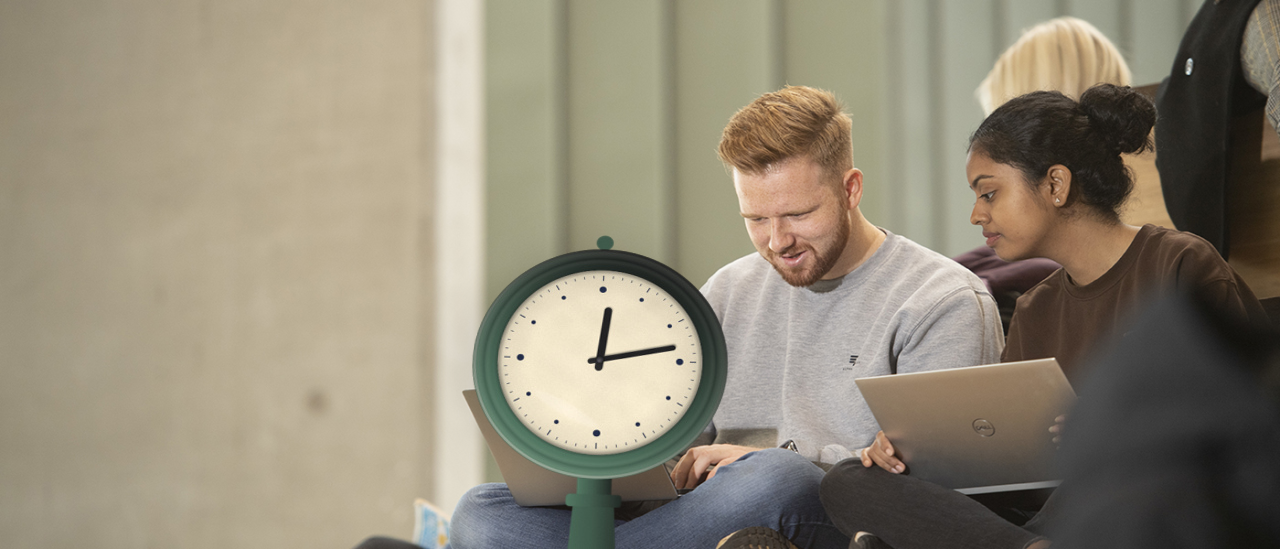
**12:13**
